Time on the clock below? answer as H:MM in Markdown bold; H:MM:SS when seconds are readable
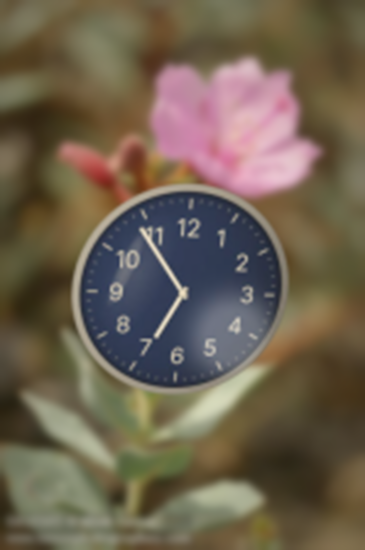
**6:54**
